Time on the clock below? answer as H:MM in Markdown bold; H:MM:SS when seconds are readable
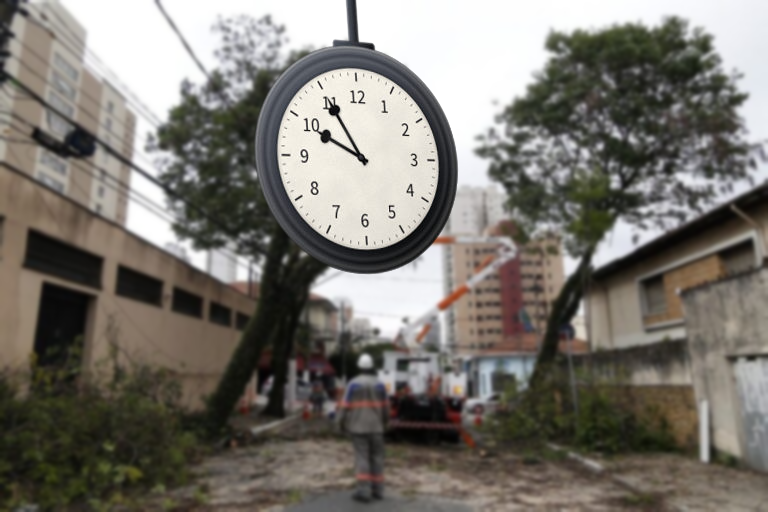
**9:55**
